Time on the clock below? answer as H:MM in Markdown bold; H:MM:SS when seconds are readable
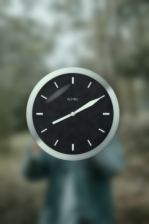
**8:10**
